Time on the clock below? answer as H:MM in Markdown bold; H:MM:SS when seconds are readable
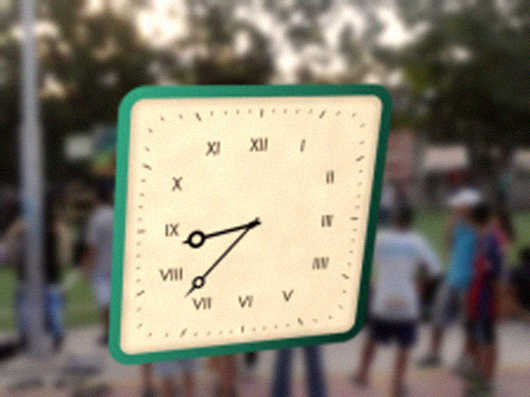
**8:37**
